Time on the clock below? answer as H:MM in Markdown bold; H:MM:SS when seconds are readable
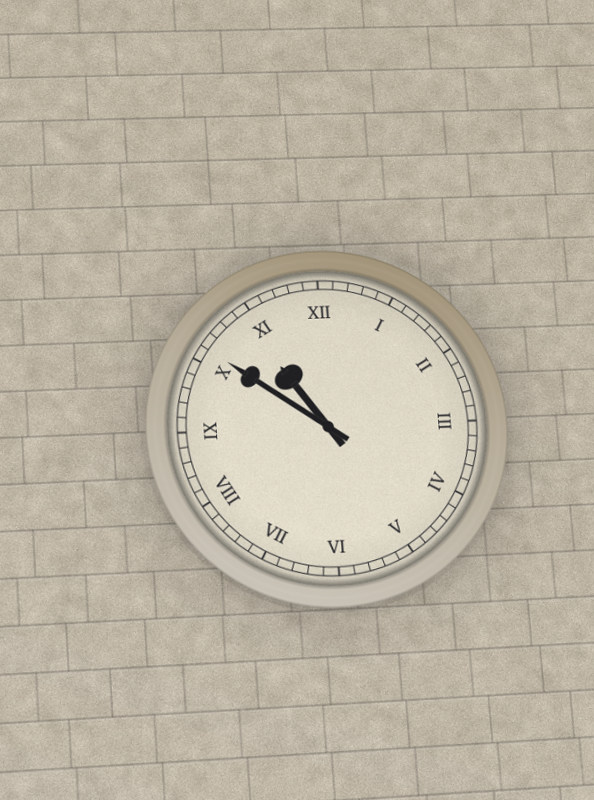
**10:51**
